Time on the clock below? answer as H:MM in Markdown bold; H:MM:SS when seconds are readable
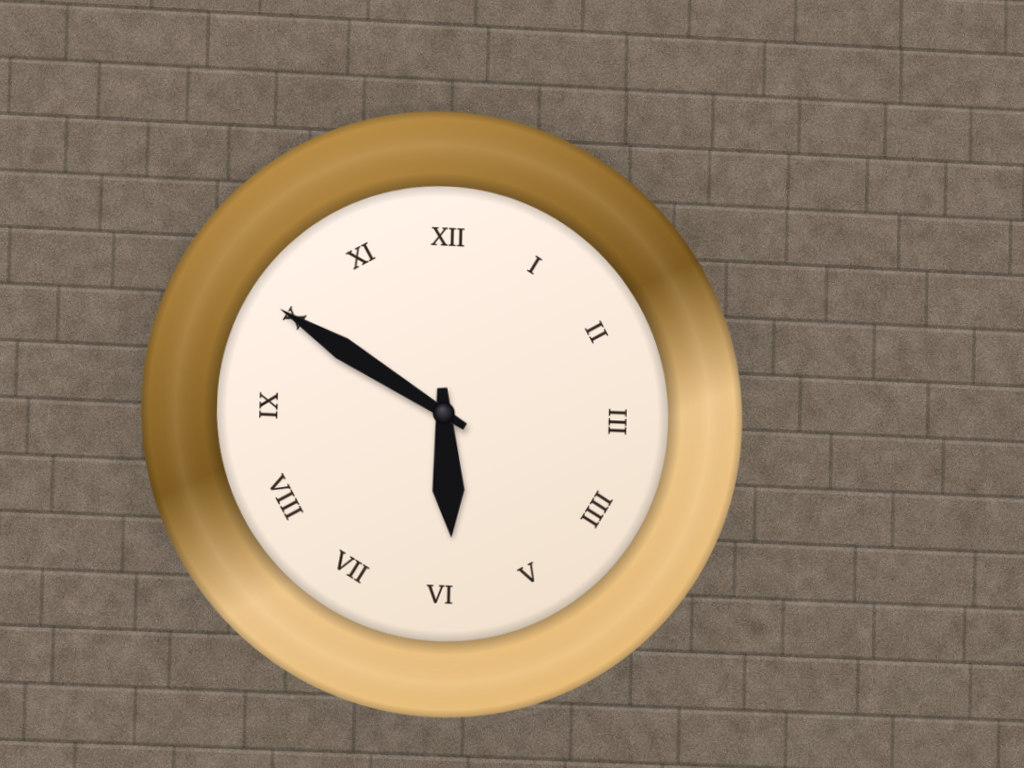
**5:50**
